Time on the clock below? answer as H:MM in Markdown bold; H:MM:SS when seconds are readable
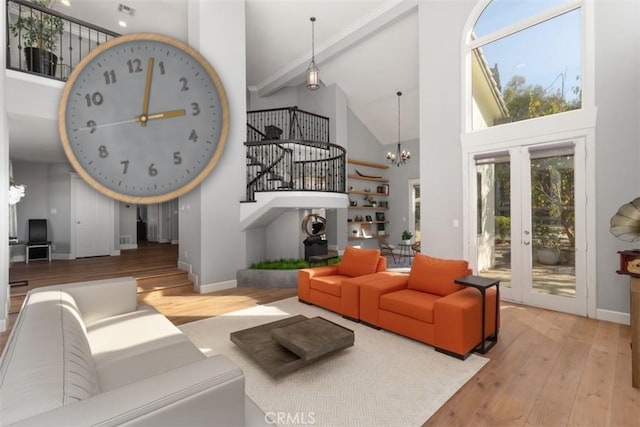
**3:02:45**
